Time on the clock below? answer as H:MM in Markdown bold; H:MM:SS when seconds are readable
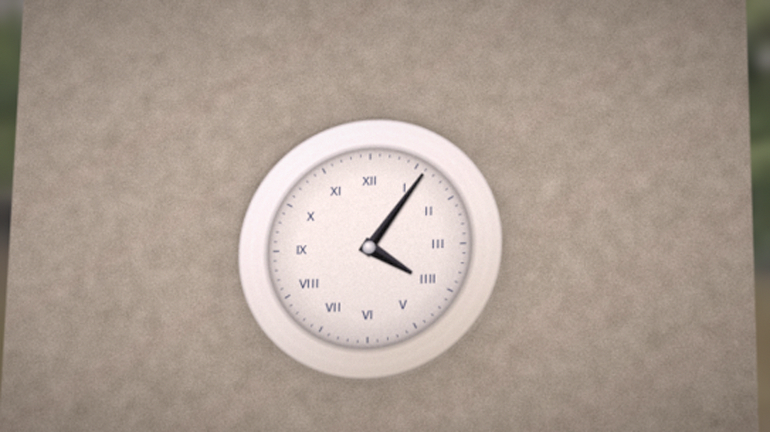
**4:06**
